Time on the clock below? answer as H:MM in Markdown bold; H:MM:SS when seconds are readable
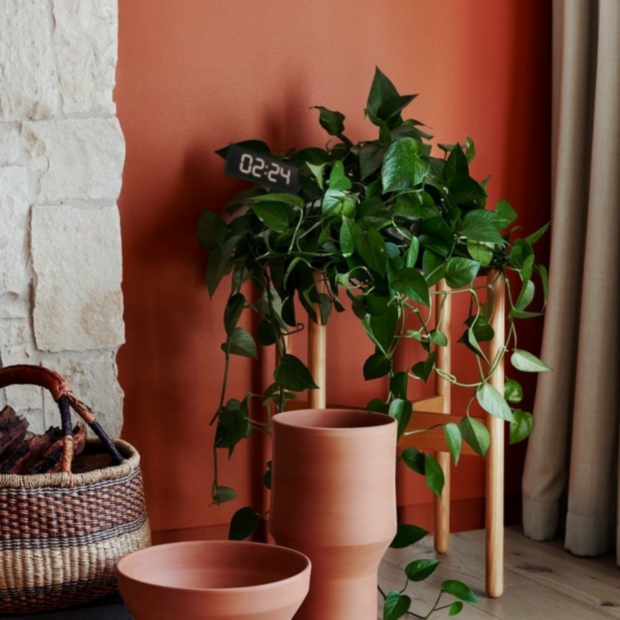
**2:24**
